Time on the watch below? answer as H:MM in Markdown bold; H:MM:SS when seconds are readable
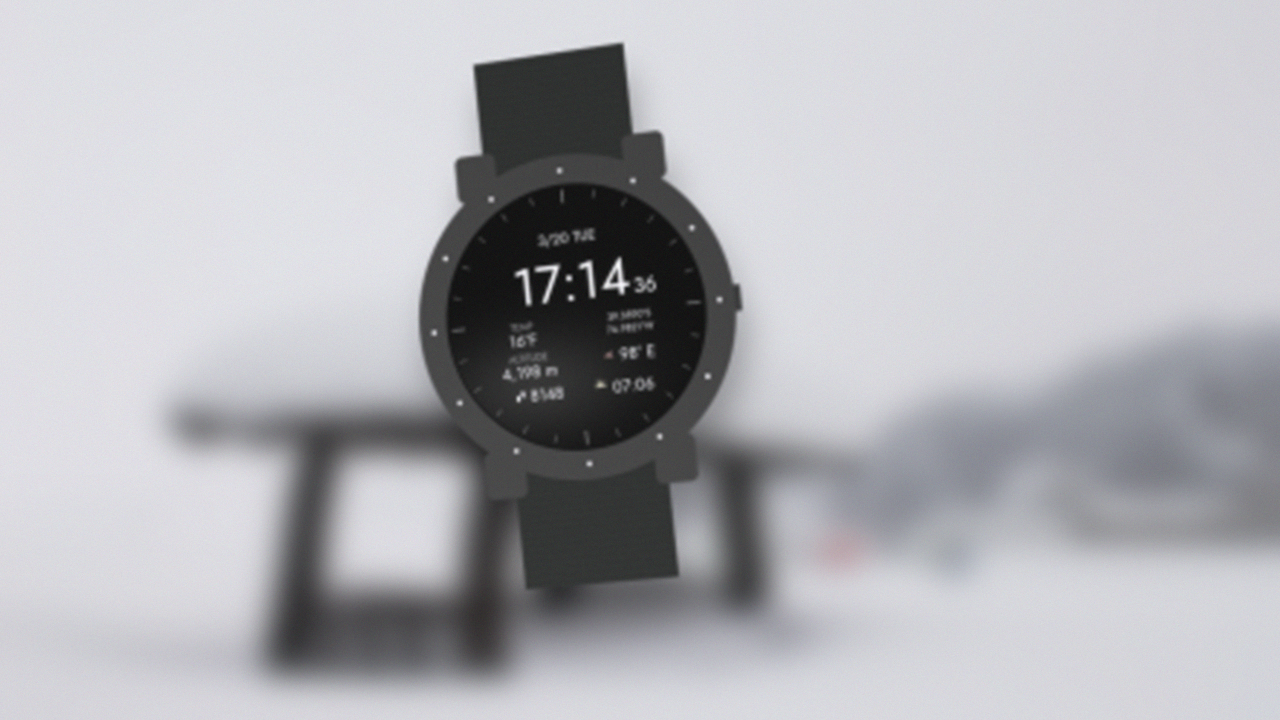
**17:14**
